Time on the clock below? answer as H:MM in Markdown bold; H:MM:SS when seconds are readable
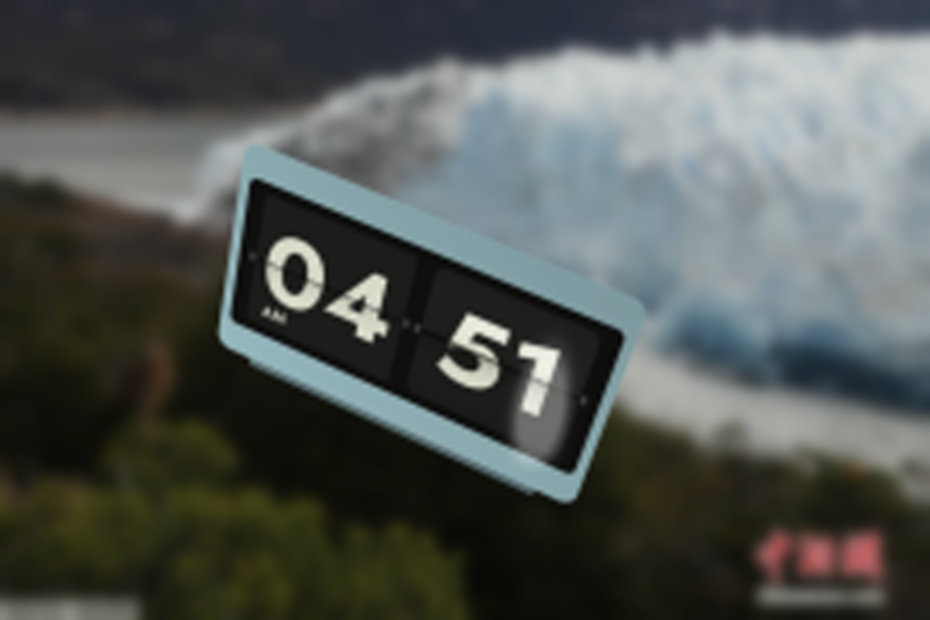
**4:51**
